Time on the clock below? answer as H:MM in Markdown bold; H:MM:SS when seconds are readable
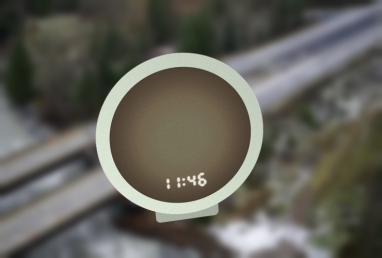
**11:46**
